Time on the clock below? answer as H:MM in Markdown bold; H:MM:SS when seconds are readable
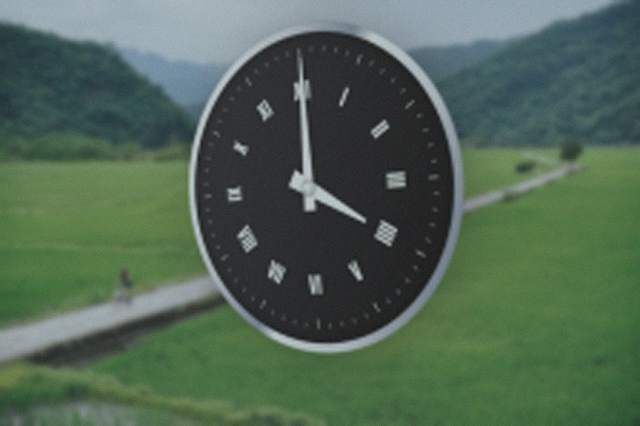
**4:00**
